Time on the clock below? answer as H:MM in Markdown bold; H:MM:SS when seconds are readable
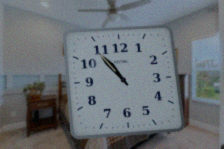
**10:54**
